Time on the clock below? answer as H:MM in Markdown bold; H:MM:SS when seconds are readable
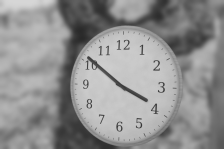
**3:51**
